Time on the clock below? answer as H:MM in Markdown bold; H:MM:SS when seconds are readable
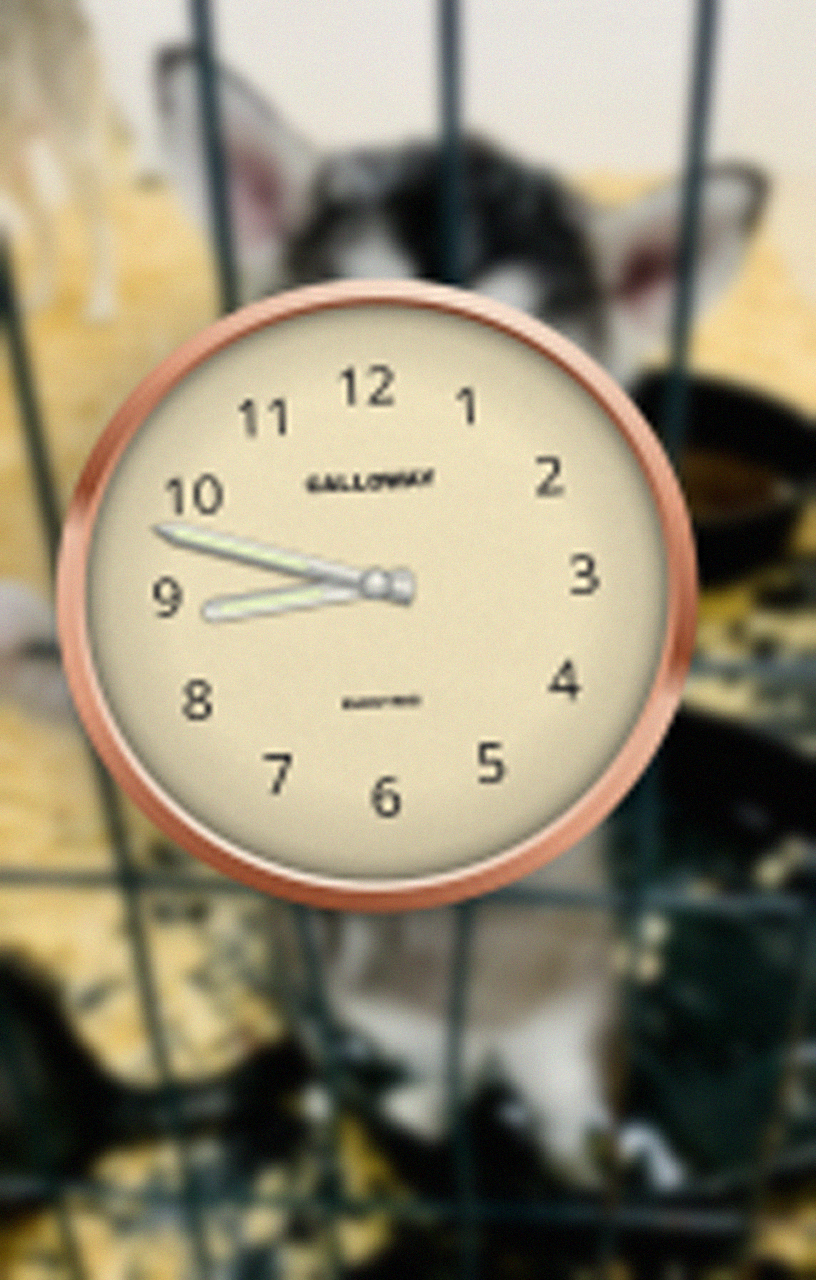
**8:48**
